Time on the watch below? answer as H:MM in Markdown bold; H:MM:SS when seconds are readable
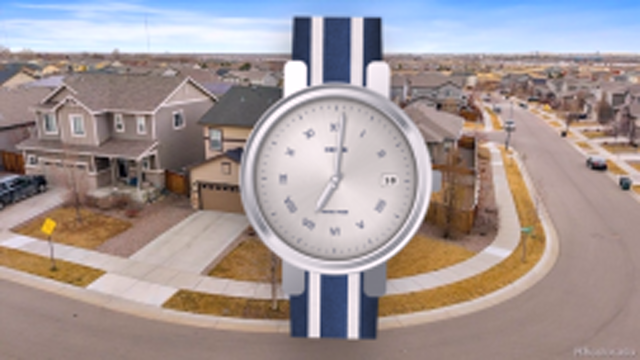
**7:01**
